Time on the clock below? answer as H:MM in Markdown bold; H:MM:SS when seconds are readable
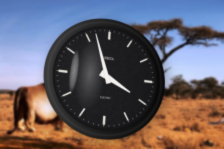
**3:57**
